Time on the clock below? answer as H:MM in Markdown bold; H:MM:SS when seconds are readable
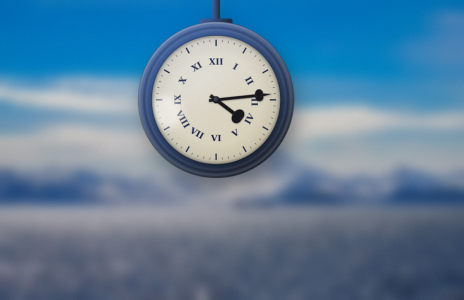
**4:14**
